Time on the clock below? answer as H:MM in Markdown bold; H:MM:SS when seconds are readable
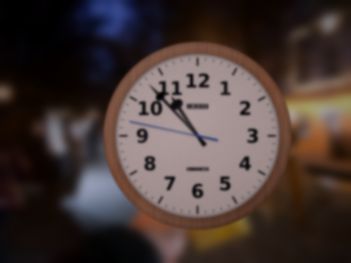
**10:52:47**
